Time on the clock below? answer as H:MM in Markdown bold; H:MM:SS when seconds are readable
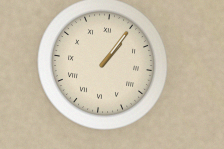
**1:05**
